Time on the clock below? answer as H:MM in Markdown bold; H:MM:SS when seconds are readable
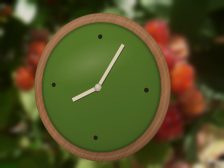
**8:05**
